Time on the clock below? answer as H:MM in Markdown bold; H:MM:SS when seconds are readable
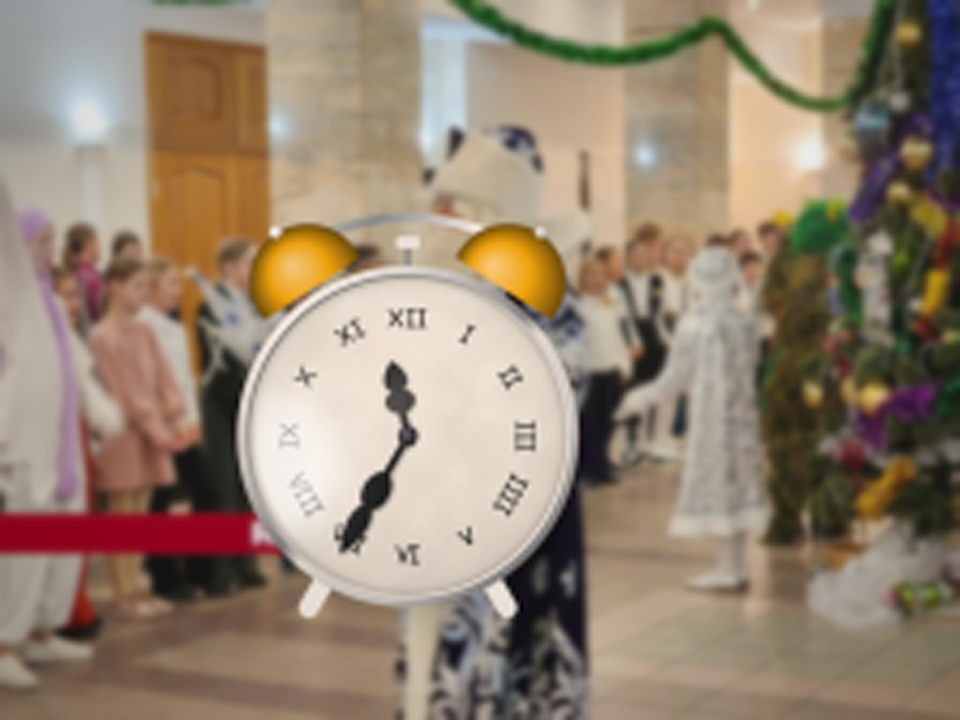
**11:35**
